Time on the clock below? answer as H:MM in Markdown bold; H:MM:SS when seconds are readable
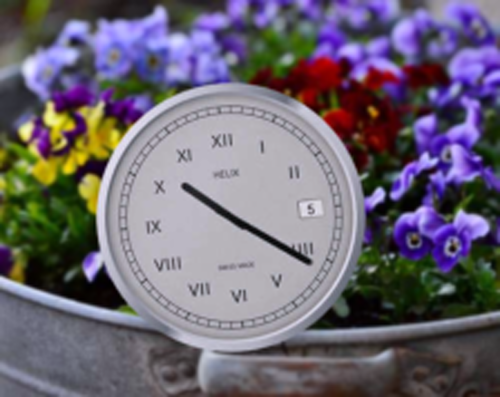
**10:21**
